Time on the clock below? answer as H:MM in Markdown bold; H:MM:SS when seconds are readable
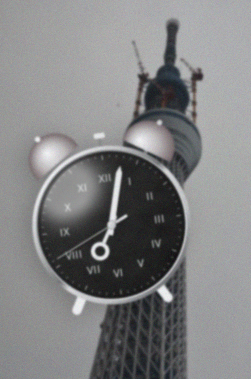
**7:02:41**
